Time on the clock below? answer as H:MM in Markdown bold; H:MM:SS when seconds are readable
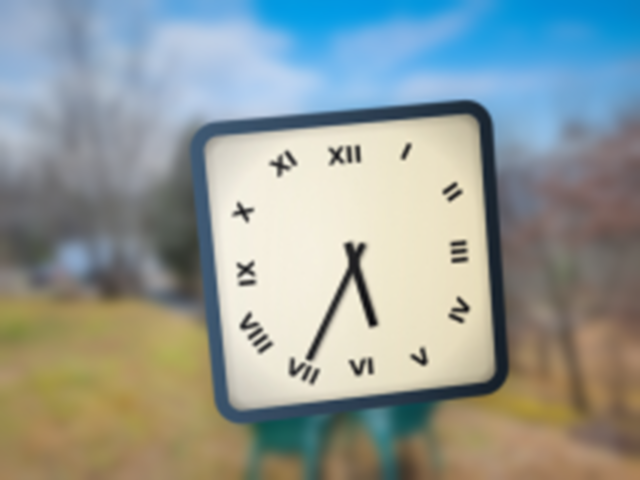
**5:35**
